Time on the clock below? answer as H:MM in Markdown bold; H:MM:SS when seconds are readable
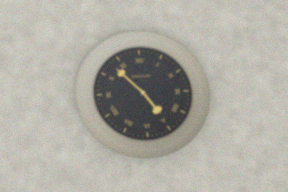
**4:53**
